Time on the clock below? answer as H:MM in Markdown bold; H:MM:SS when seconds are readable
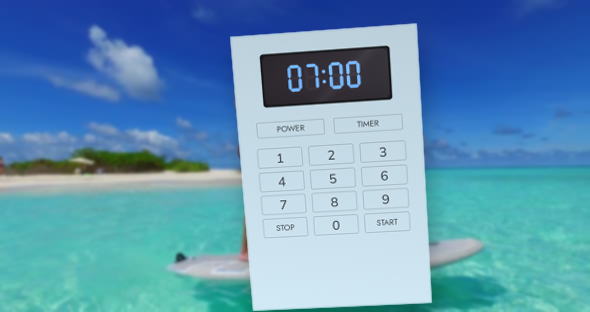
**7:00**
